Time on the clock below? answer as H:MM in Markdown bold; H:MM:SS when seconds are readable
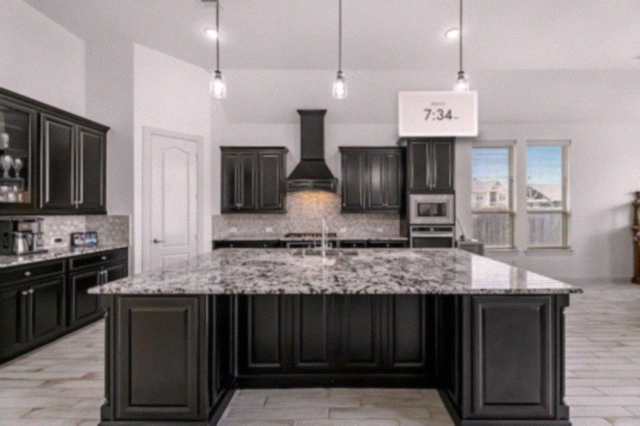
**7:34**
